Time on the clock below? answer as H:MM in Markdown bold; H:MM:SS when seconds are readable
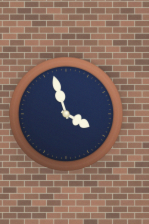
**3:57**
